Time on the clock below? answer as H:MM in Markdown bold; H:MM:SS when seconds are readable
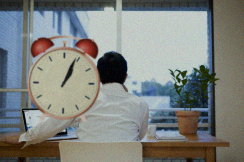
**1:04**
